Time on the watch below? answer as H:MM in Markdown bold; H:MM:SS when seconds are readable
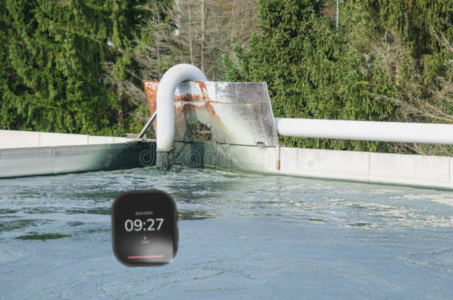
**9:27**
